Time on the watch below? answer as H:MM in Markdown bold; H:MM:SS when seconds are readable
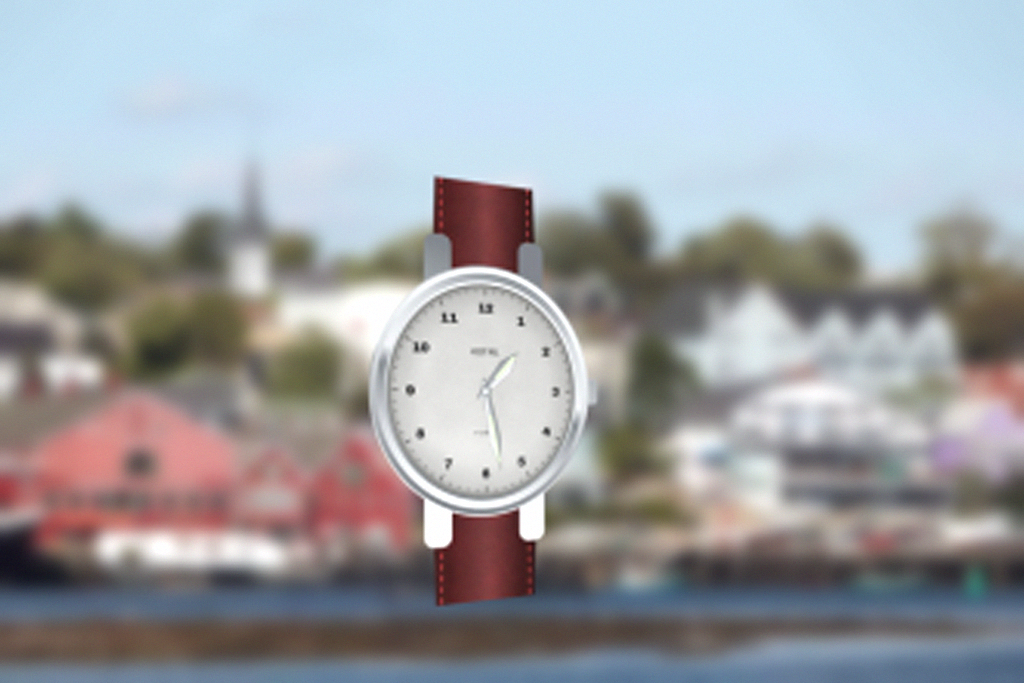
**1:28**
